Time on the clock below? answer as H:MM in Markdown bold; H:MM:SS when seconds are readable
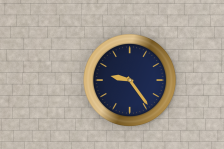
**9:24**
